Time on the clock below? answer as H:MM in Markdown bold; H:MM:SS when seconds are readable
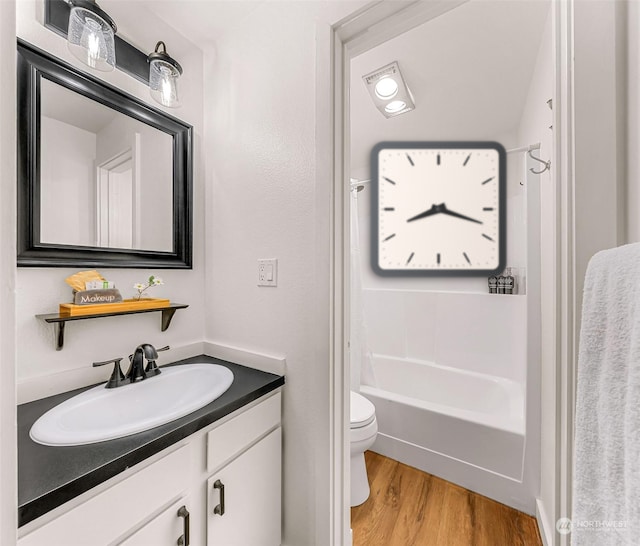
**8:18**
